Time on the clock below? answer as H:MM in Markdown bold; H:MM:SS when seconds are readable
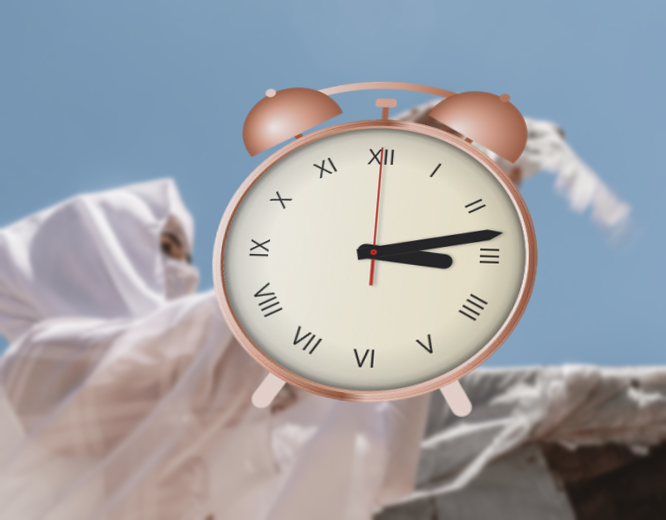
**3:13:00**
